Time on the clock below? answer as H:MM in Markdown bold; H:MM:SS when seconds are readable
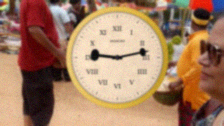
**9:13**
